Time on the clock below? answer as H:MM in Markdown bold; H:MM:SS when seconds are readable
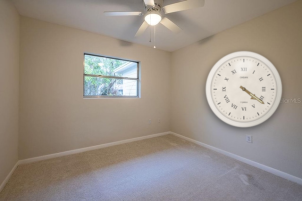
**4:21**
